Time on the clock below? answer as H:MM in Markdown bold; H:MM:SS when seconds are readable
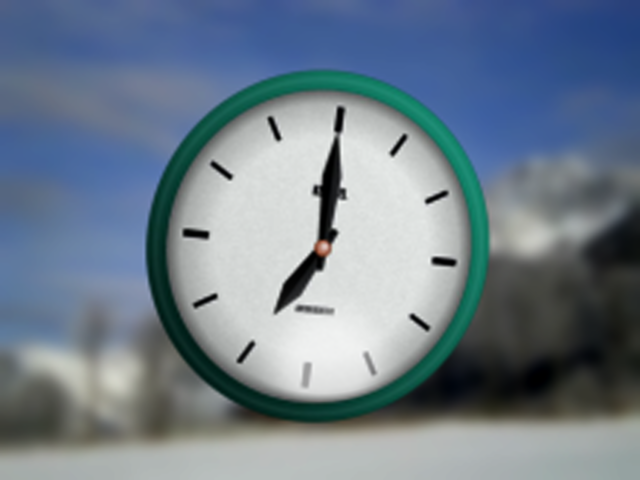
**7:00**
